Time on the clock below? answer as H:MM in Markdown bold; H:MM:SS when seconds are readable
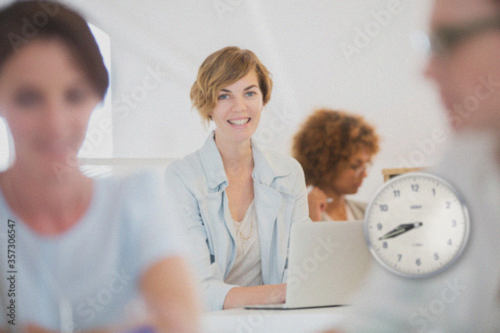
**8:42**
